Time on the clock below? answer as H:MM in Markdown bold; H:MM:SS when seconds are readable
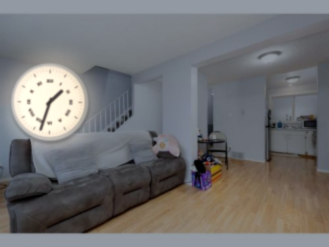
**1:33**
